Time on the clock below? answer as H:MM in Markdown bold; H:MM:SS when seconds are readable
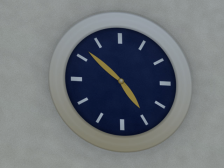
**4:52**
